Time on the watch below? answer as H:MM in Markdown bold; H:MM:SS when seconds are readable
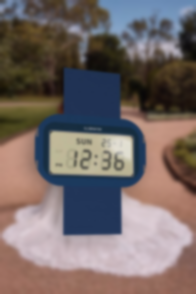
**12:36**
